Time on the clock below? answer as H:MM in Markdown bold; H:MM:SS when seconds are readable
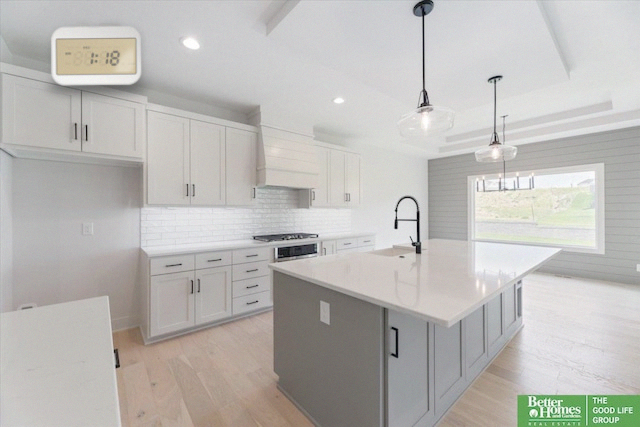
**1:18**
